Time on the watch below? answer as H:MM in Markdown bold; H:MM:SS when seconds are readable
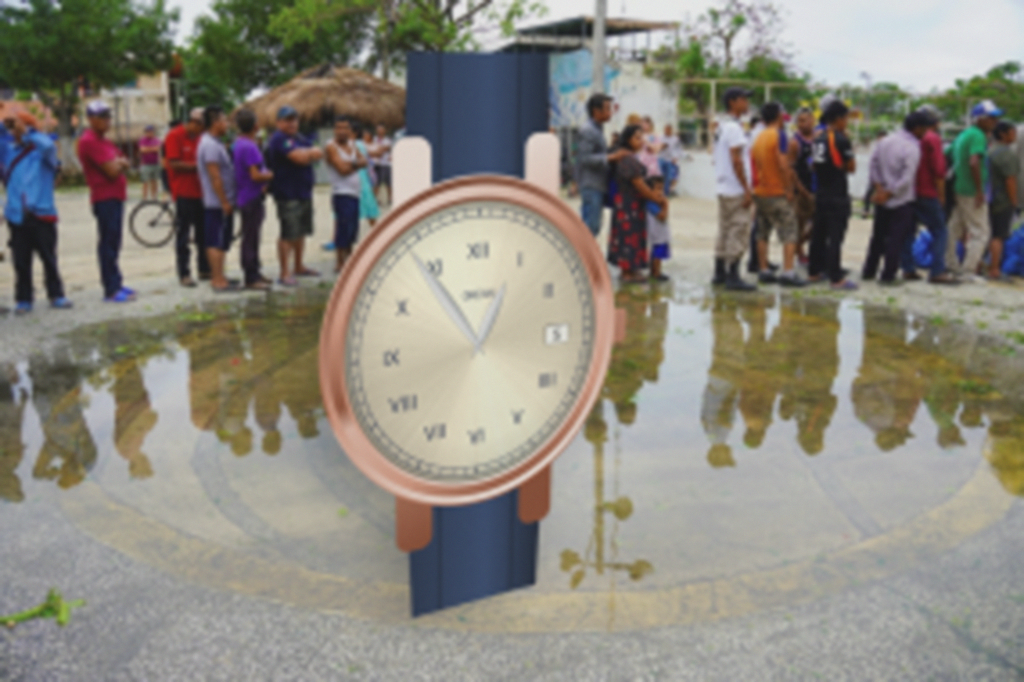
**12:54**
